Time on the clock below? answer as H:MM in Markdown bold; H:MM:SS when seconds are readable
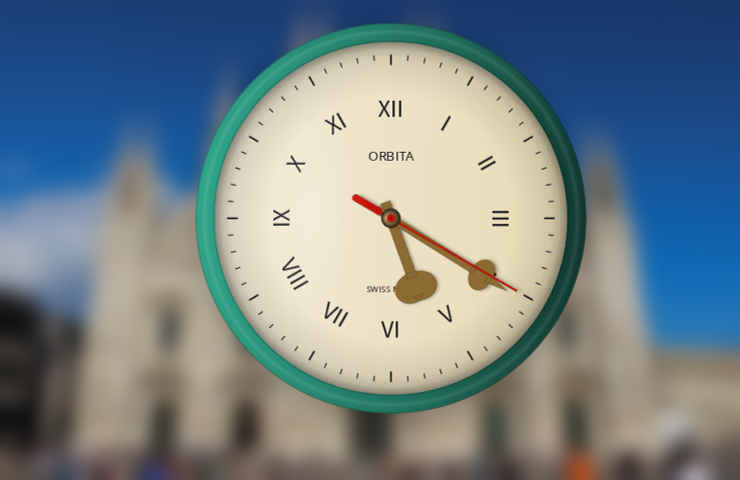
**5:20:20**
